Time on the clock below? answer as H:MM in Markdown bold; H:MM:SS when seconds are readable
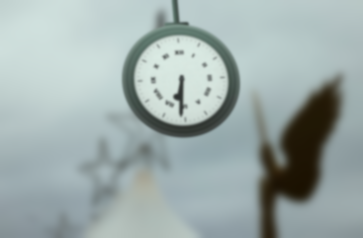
**6:31**
